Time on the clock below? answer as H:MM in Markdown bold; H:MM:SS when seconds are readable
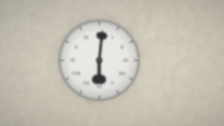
**6:01**
